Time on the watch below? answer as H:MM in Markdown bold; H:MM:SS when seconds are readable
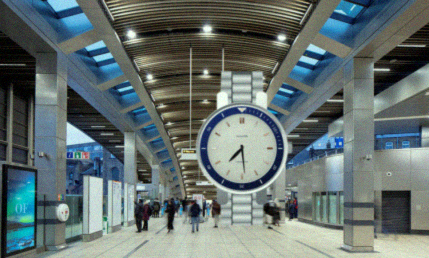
**7:29**
